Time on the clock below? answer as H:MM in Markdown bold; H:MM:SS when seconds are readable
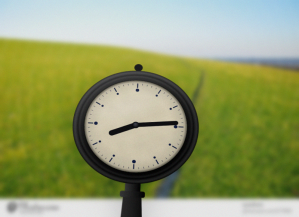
**8:14**
